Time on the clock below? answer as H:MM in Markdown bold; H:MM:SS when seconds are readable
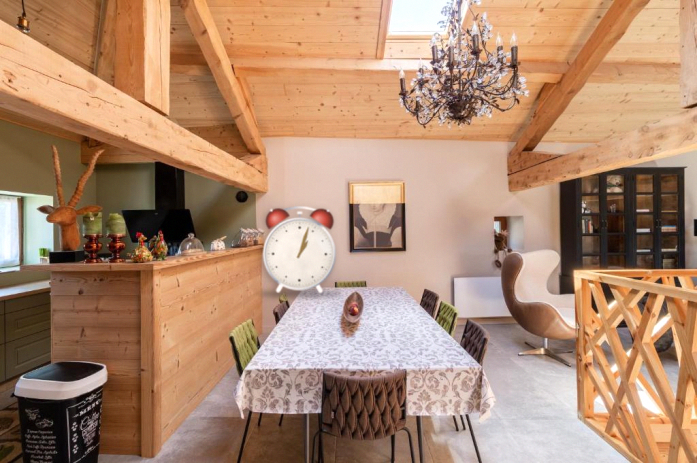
**1:03**
